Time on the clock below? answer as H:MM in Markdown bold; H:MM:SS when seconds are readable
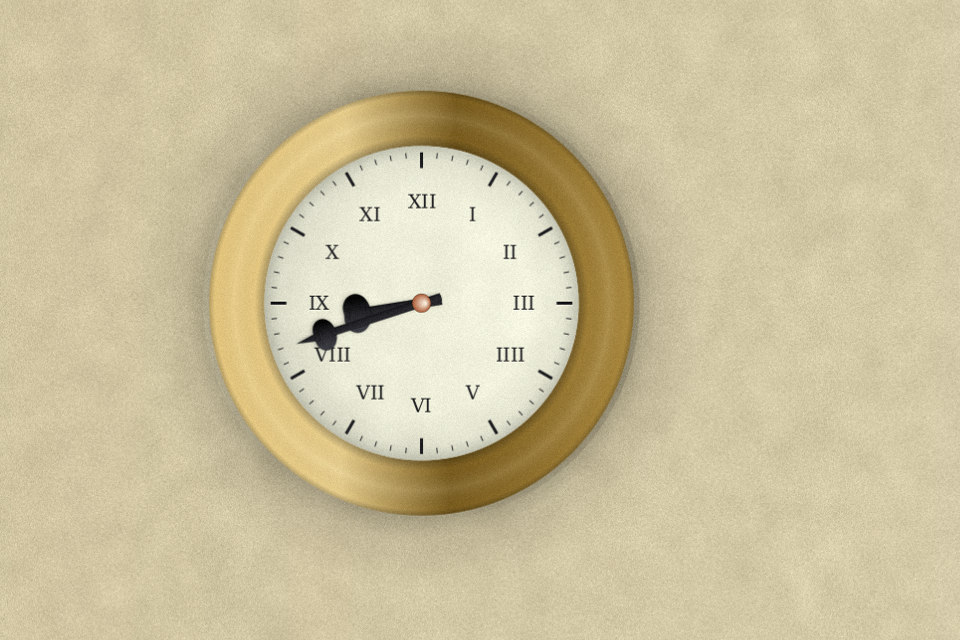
**8:42**
